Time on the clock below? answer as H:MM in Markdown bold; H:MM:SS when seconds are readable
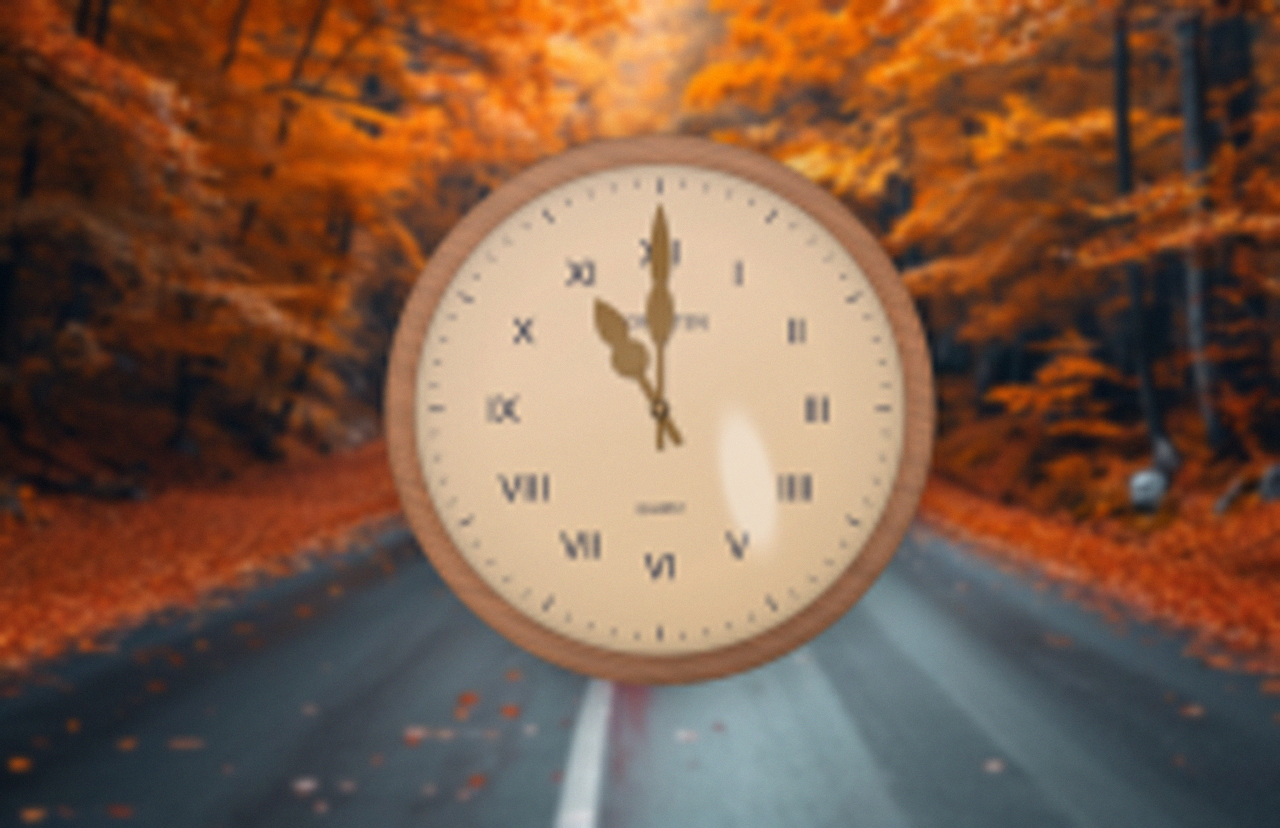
**11:00**
